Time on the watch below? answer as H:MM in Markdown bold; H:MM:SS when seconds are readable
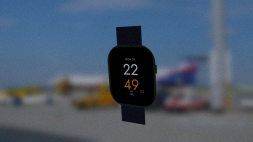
**22:49**
